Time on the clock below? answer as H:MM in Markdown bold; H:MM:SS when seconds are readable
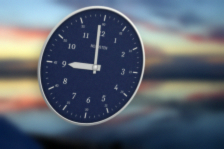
**8:59**
